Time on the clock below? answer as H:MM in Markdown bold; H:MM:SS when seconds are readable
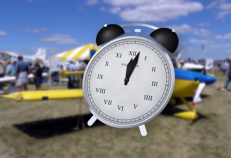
**12:02**
